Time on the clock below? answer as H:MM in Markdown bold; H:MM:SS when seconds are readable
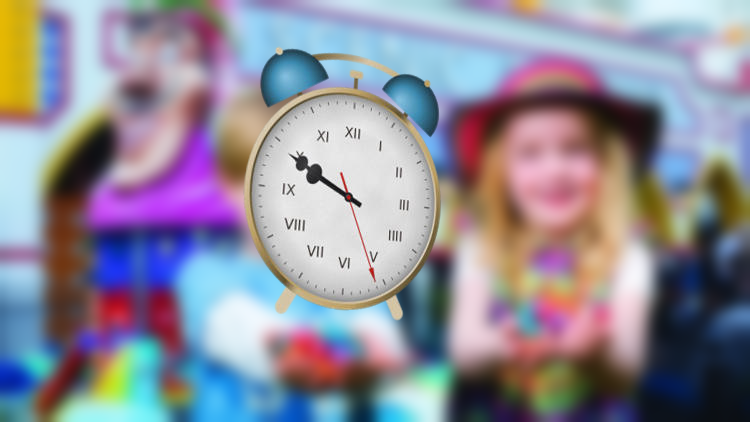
**9:49:26**
